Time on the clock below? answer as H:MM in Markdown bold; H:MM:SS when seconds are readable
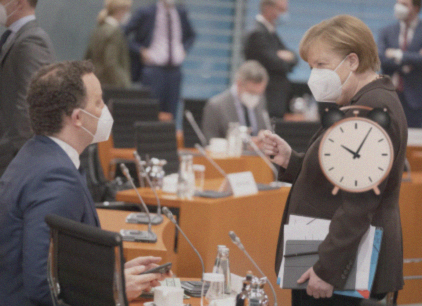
**10:05**
